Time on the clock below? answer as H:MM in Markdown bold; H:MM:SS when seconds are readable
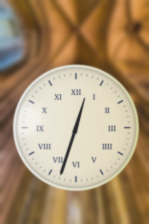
**12:33**
